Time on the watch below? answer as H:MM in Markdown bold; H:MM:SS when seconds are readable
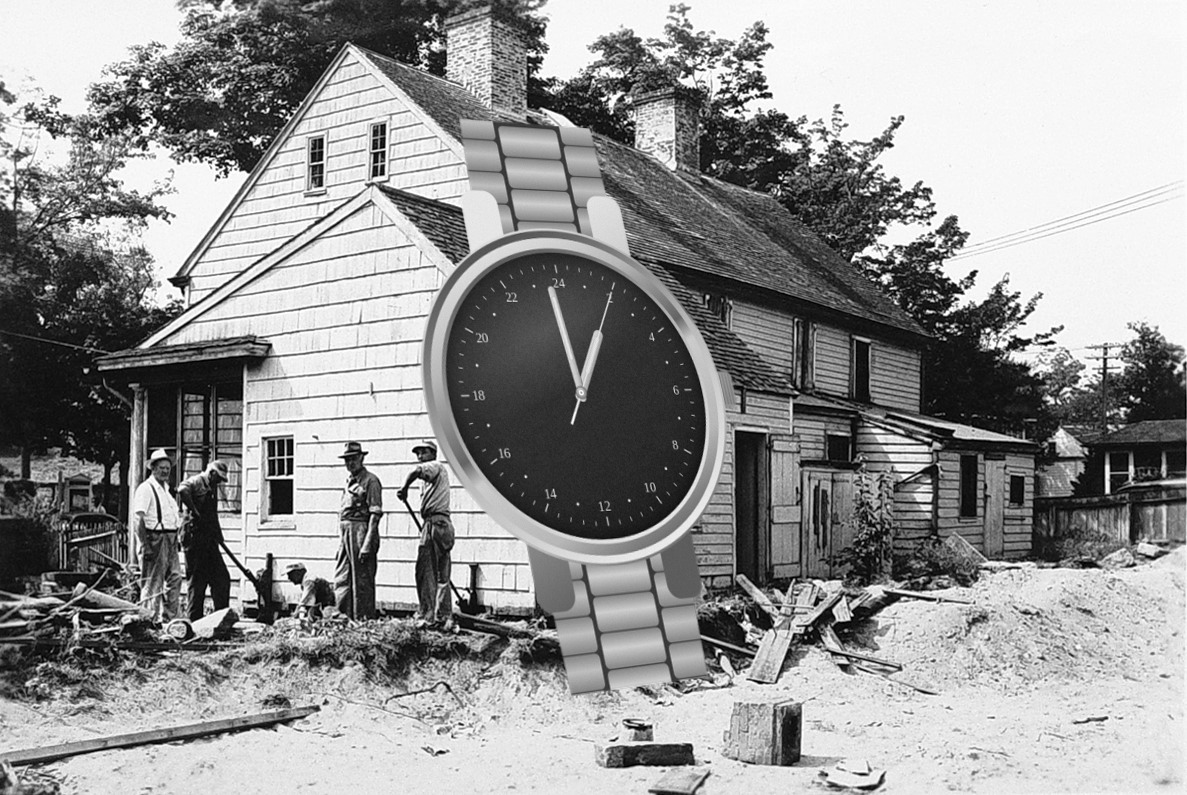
**1:59:05**
